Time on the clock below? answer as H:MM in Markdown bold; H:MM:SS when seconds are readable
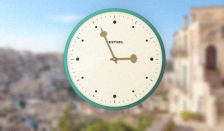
**2:56**
